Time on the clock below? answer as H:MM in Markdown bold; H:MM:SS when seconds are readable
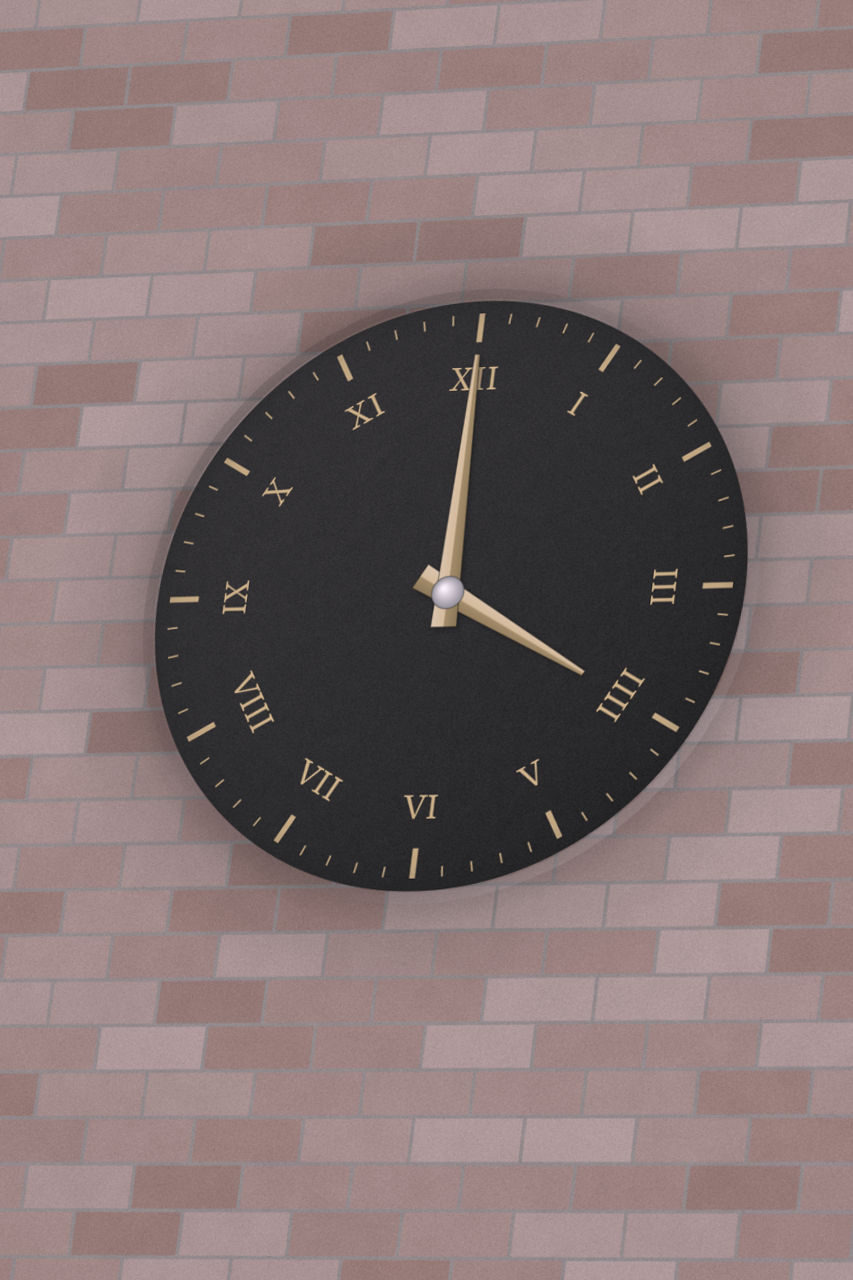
**4:00**
